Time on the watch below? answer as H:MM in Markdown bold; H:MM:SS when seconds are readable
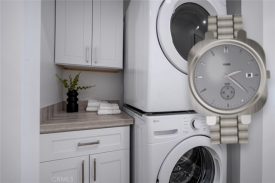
**2:22**
